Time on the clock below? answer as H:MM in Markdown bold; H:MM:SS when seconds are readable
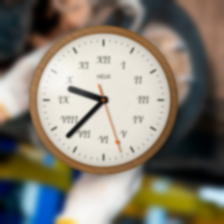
**9:37:27**
